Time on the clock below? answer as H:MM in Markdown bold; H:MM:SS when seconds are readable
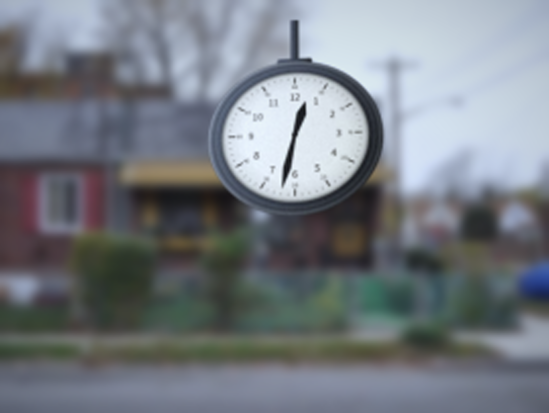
**12:32**
